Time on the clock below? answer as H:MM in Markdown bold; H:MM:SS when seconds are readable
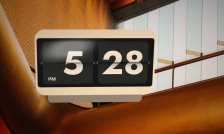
**5:28**
